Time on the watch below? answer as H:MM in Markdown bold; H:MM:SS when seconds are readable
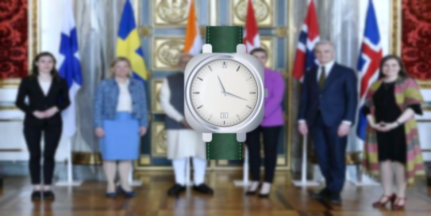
**11:18**
